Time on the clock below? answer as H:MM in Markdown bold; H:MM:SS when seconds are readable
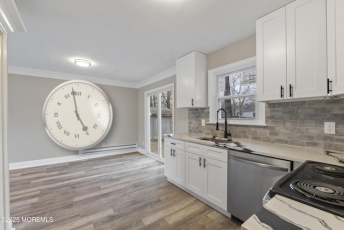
**4:58**
